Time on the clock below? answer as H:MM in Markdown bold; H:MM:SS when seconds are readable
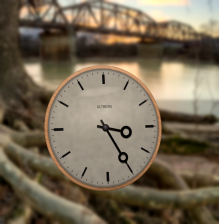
**3:25**
